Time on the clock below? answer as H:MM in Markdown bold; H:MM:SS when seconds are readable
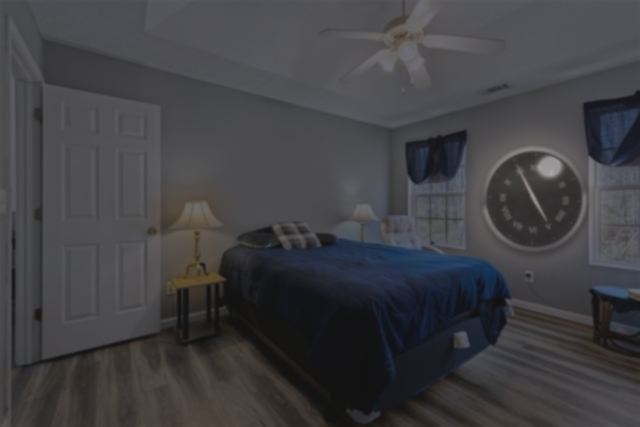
**4:55**
